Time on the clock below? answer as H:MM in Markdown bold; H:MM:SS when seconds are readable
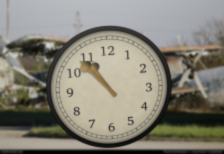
**10:53**
